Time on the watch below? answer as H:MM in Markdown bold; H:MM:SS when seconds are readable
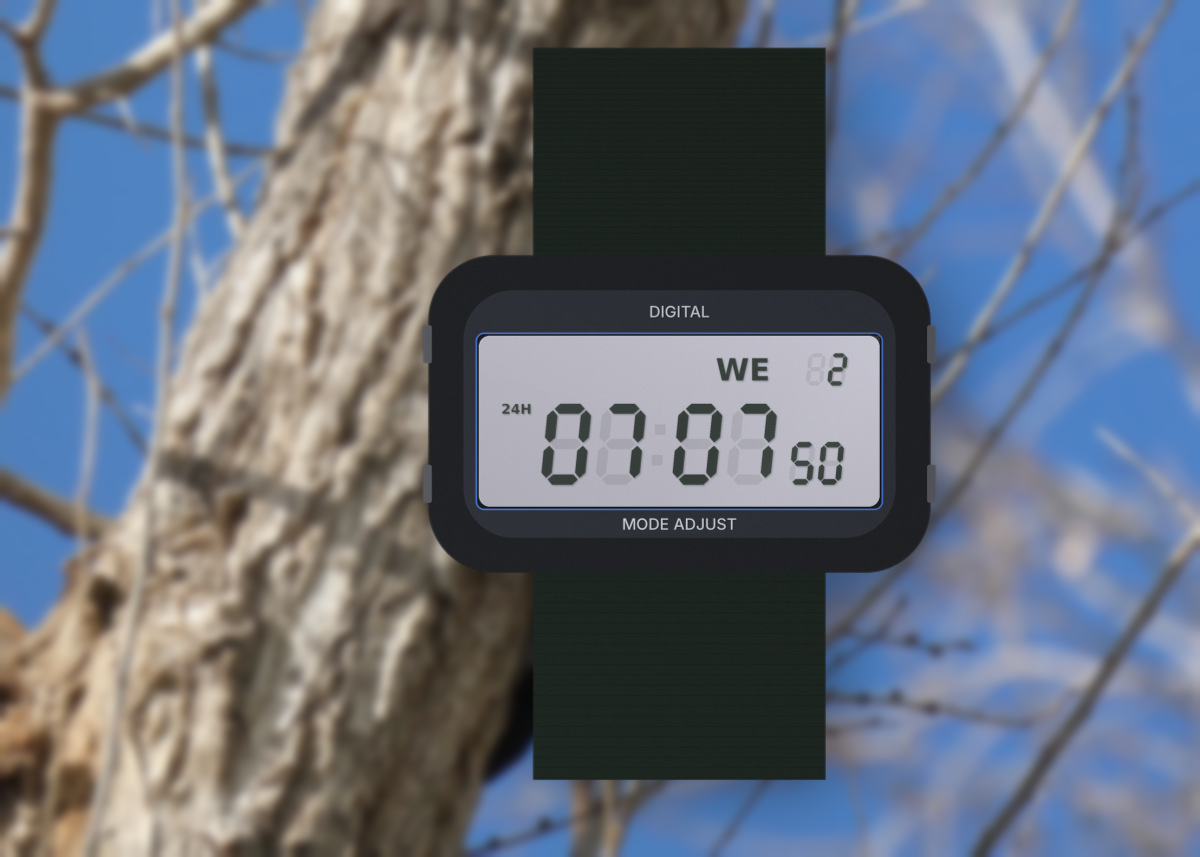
**7:07:50**
